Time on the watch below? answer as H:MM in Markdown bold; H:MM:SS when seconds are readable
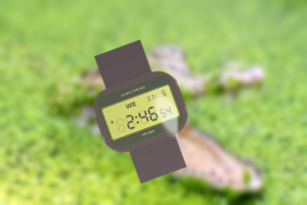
**2:46:54**
